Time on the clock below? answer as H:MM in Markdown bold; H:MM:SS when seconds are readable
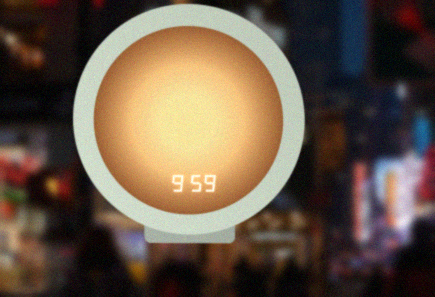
**9:59**
